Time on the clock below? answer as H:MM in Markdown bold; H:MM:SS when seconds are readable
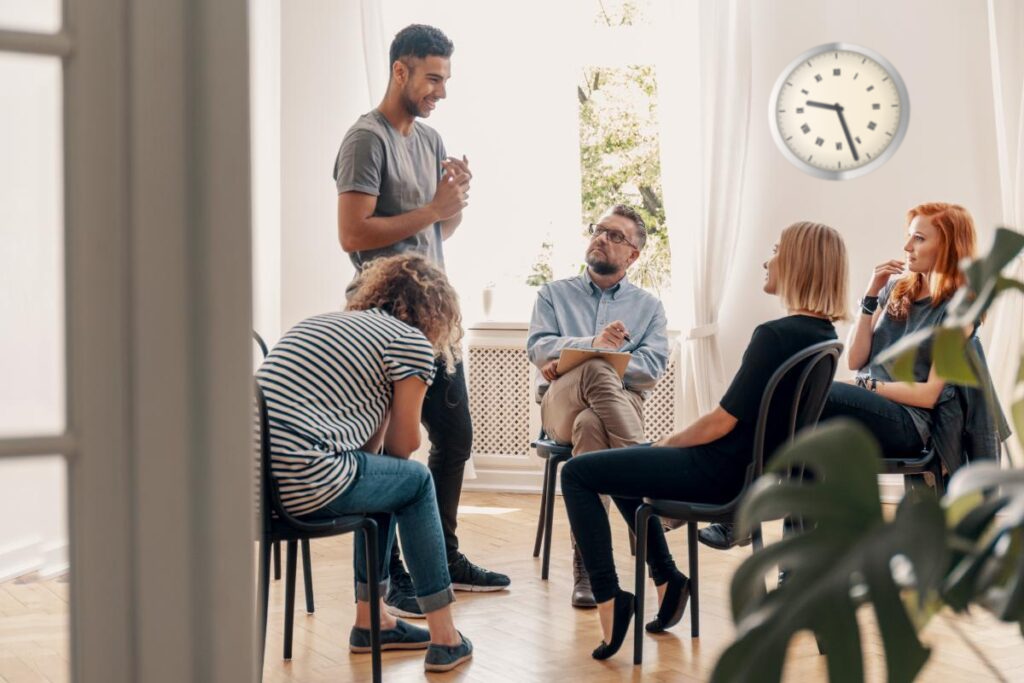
**9:27**
